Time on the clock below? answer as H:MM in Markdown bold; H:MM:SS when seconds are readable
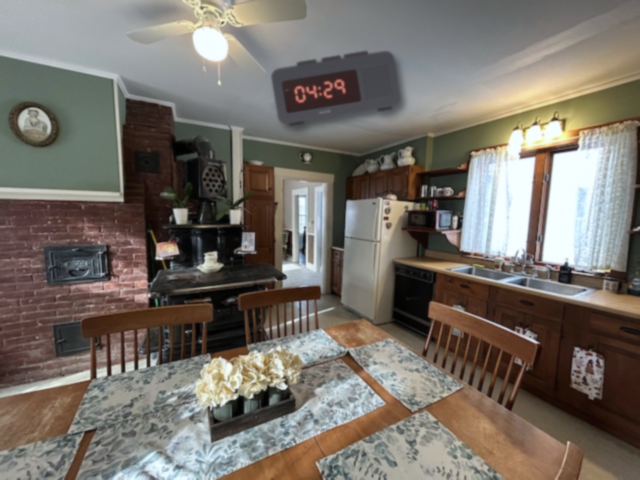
**4:29**
